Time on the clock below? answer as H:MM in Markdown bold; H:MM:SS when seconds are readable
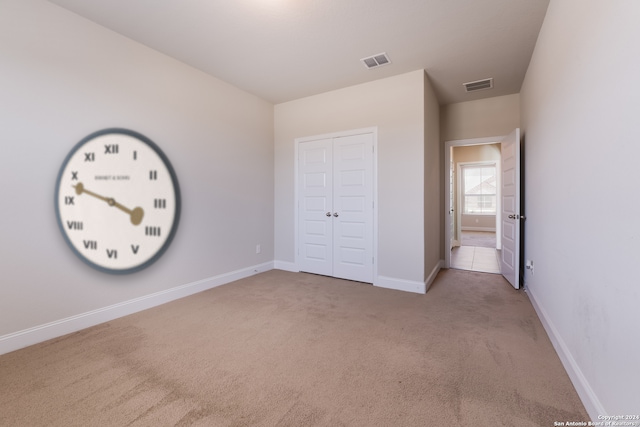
**3:48**
